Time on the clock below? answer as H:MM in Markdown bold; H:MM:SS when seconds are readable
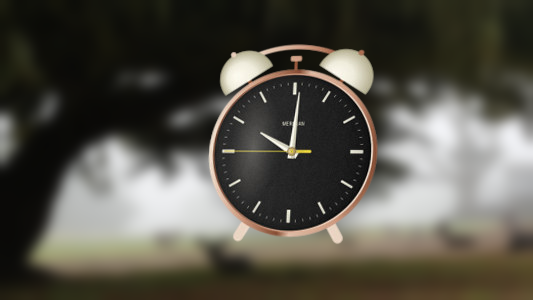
**10:00:45**
